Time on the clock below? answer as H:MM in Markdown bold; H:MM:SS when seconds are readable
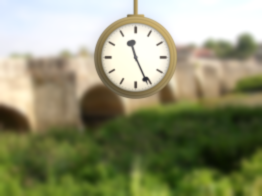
**11:26**
